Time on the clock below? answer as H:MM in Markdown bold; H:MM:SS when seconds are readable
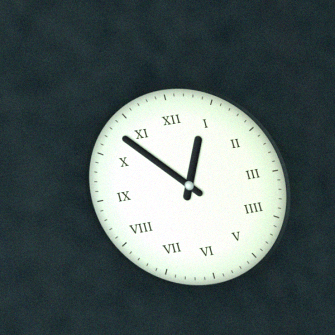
**12:53**
